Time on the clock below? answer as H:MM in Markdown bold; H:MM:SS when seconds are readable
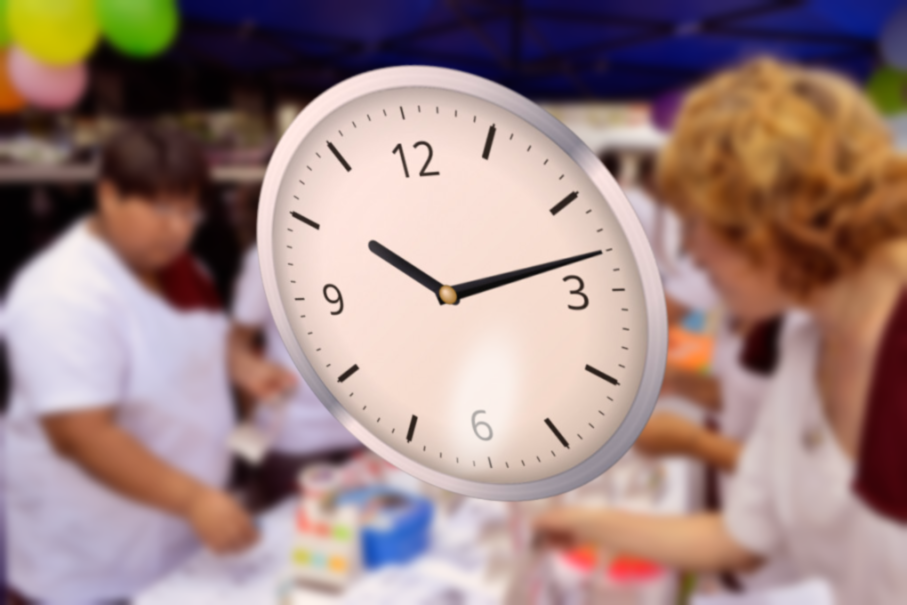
**10:13**
